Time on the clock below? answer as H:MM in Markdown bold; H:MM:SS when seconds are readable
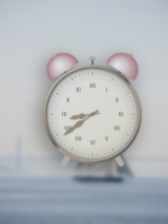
**8:39**
